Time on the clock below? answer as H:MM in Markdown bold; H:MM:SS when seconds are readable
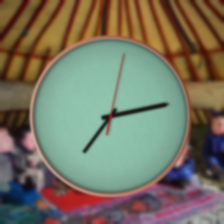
**7:13:02**
